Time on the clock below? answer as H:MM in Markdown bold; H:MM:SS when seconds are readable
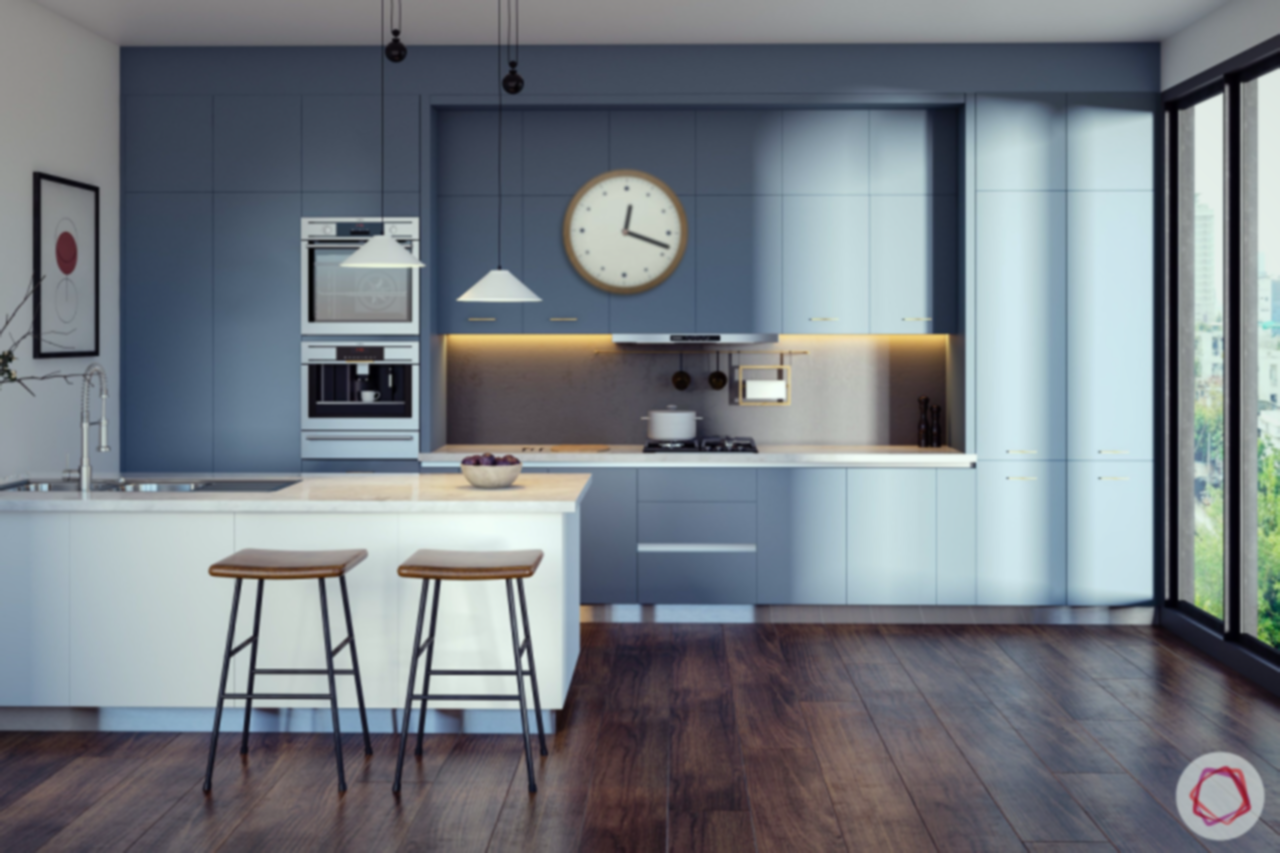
**12:18**
